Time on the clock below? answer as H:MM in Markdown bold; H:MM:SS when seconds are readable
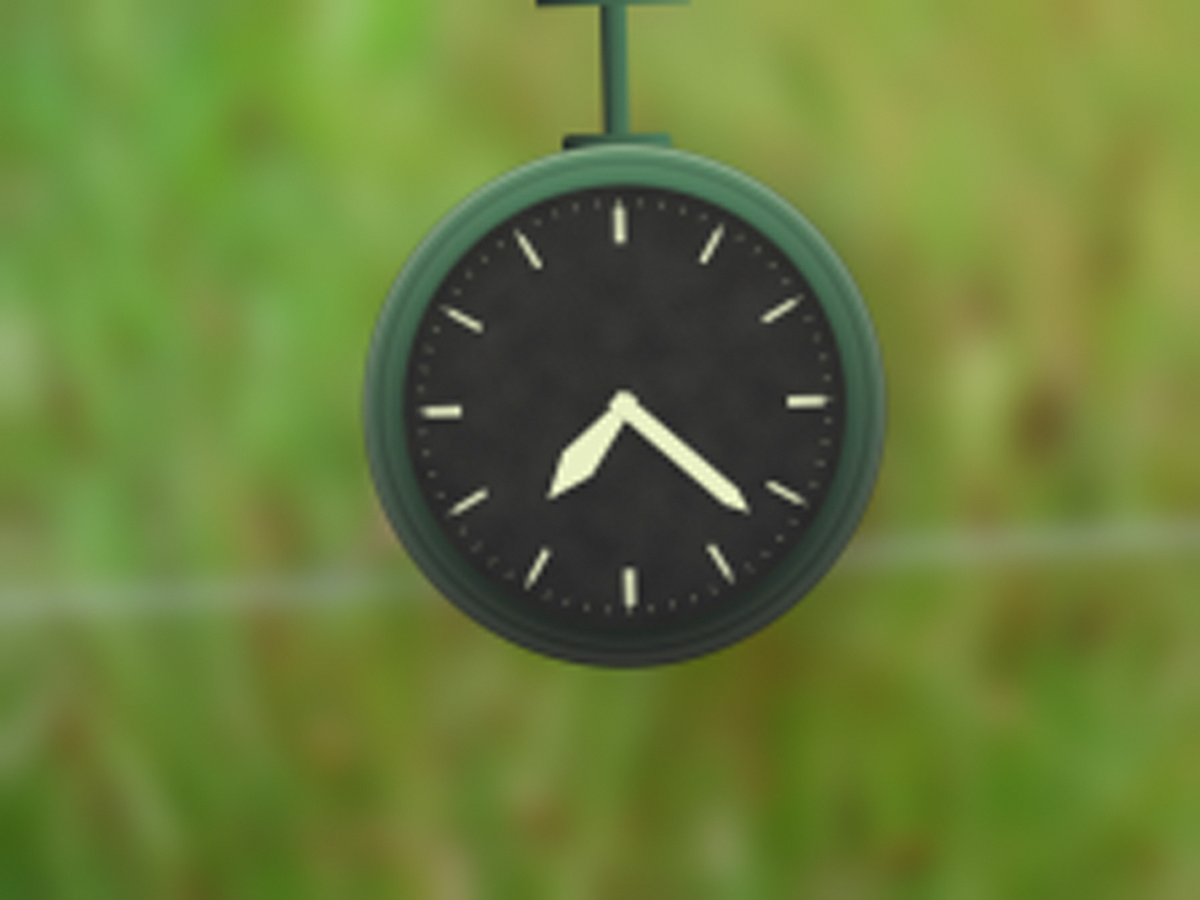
**7:22**
